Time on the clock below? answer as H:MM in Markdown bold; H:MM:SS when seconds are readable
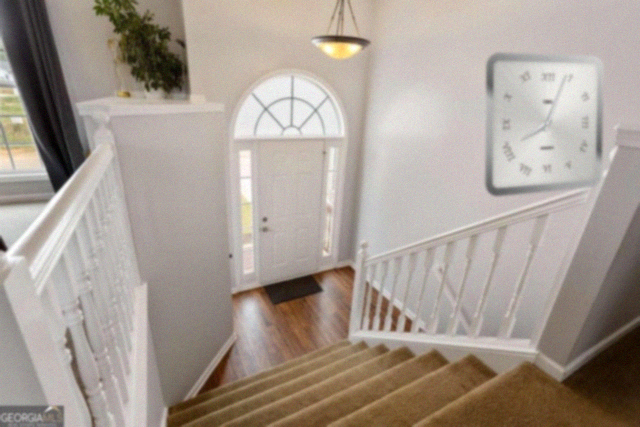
**8:04**
